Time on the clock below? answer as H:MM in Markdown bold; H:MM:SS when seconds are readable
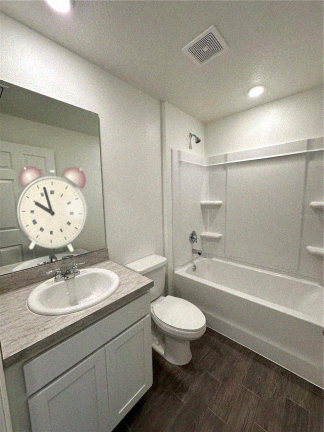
**9:57**
